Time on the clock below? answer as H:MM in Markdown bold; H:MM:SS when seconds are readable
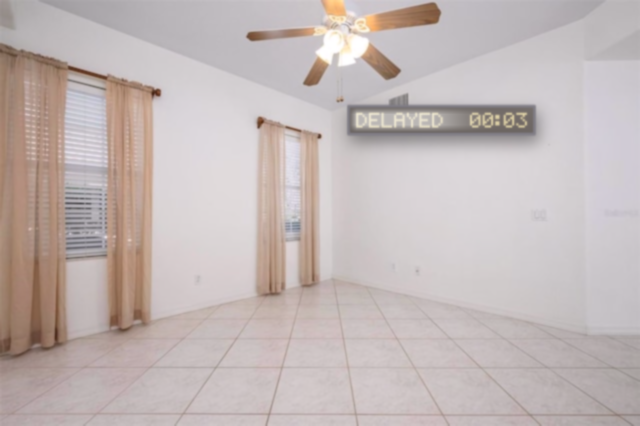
**0:03**
